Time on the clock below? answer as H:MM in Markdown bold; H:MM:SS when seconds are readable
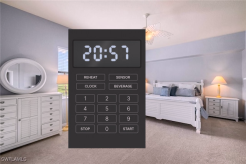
**20:57**
